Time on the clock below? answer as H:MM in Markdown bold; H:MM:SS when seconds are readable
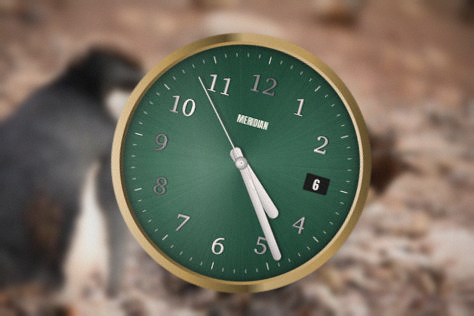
**4:23:53**
